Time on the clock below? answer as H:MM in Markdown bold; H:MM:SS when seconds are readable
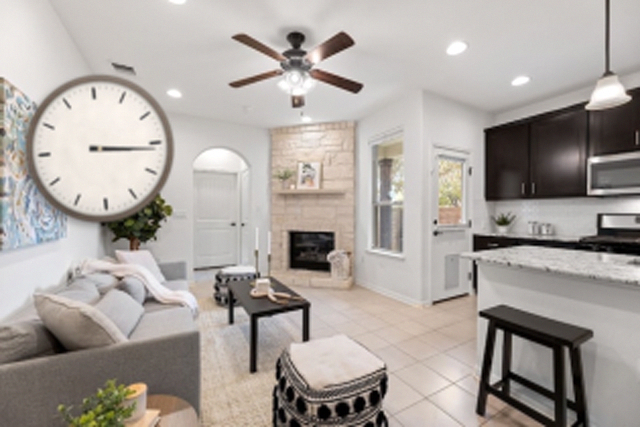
**3:16**
